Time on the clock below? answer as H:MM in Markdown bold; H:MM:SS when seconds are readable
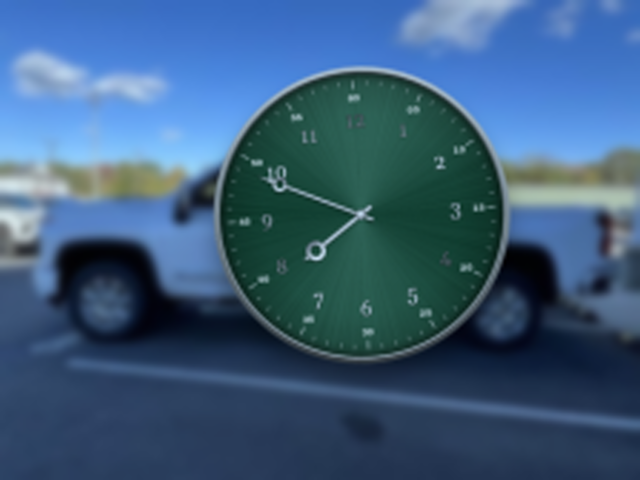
**7:49**
